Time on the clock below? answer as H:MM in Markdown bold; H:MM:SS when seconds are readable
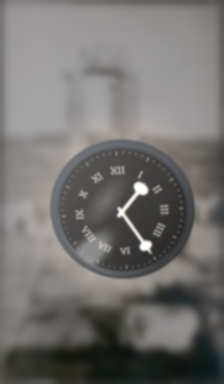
**1:25**
